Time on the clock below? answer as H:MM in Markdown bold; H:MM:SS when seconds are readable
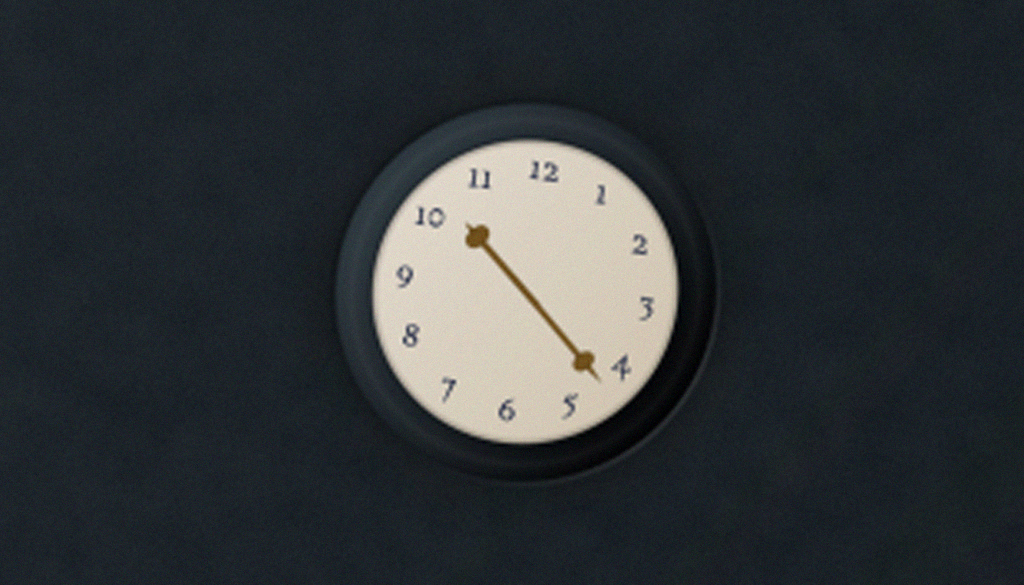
**10:22**
